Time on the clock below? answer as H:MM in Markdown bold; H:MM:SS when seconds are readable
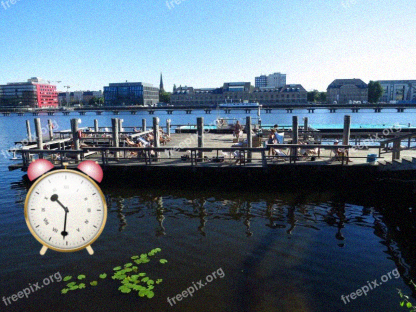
**10:31**
